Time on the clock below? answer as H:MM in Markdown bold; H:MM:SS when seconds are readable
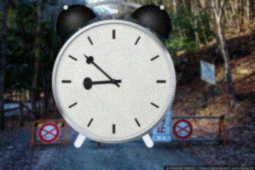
**8:52**
